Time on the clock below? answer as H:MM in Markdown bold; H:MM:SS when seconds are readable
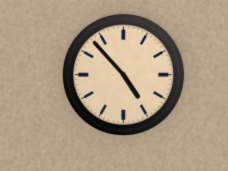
**4:53**
